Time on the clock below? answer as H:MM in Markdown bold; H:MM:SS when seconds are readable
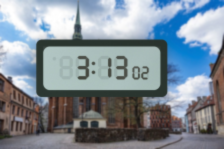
**3:13:02**
